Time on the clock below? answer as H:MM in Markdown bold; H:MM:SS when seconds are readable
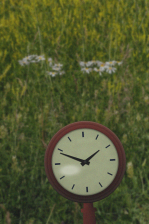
**1:49**
